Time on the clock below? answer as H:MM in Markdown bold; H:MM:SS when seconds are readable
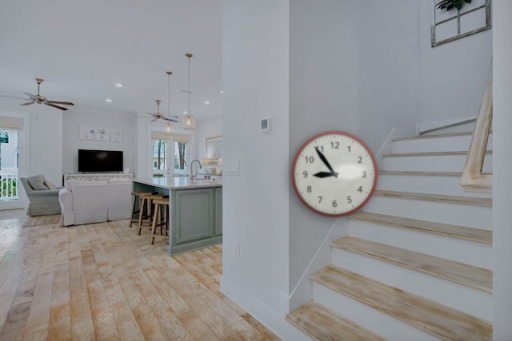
**8:54**
